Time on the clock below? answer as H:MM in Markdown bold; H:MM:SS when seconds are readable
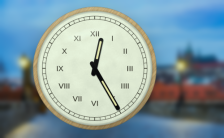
**12:25**
